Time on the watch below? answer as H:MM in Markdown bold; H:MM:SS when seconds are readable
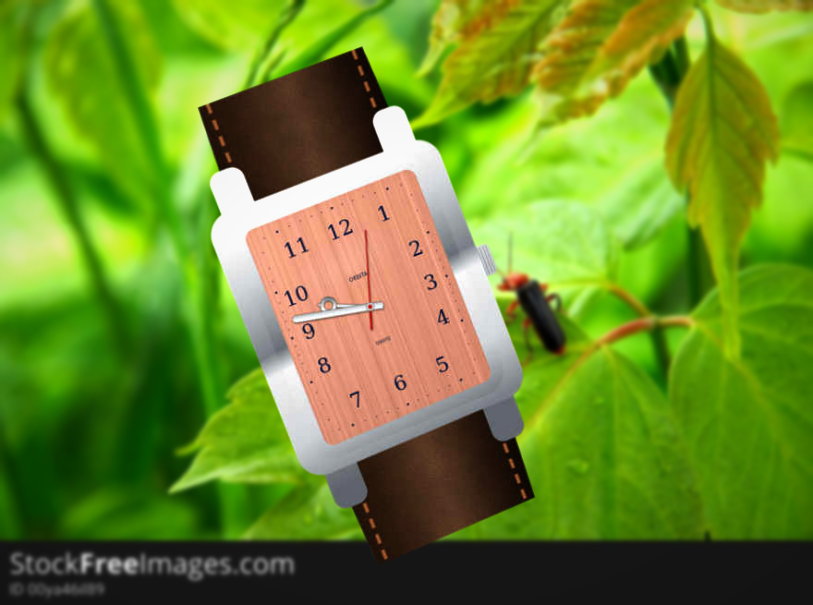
**9:47:03**
